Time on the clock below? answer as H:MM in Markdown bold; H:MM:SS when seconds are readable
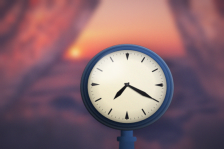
**7:20**
